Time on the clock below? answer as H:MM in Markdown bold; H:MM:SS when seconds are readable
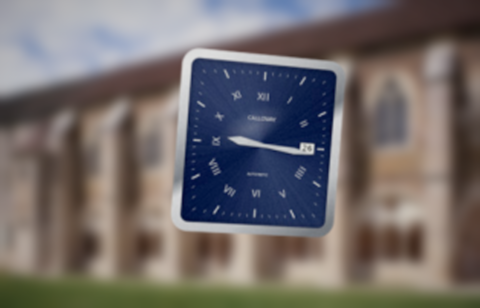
**9:16**
